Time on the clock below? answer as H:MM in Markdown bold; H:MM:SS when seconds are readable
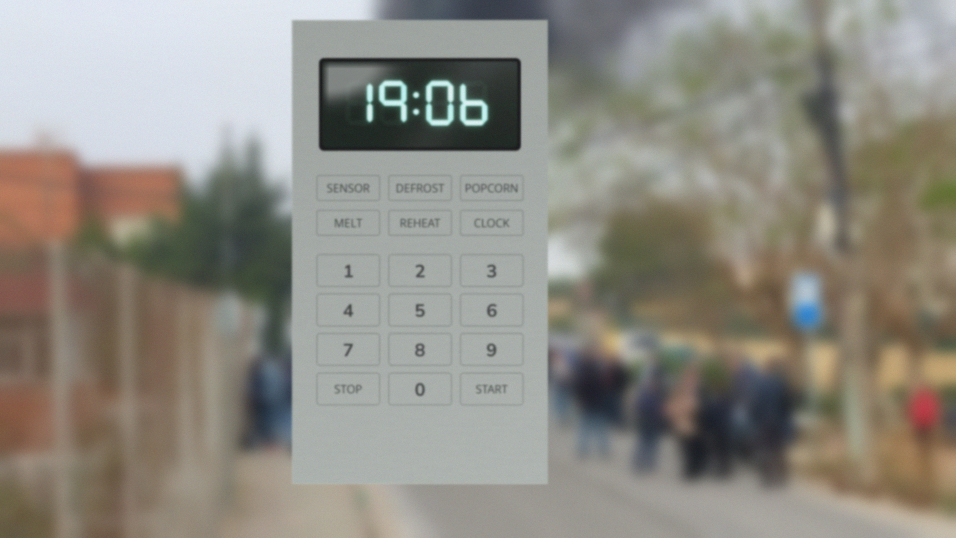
**19:06**
